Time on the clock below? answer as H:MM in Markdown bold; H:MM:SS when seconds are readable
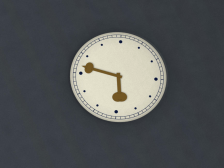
**5:47**
